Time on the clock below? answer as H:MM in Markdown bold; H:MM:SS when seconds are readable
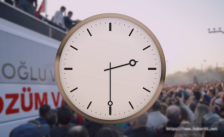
**2:30**
